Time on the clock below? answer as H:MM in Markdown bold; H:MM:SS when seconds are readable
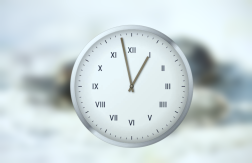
**12:58**
